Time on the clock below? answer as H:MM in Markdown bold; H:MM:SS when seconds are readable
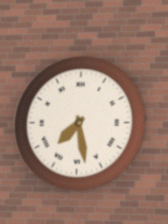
**7:28**
